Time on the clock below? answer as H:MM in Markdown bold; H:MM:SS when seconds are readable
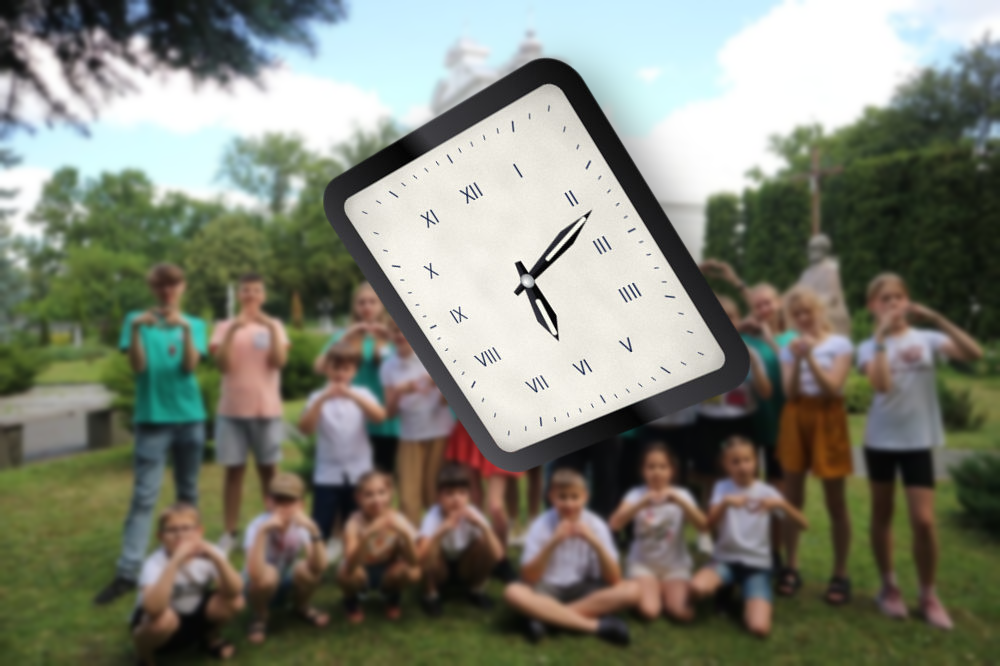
**6:12**
